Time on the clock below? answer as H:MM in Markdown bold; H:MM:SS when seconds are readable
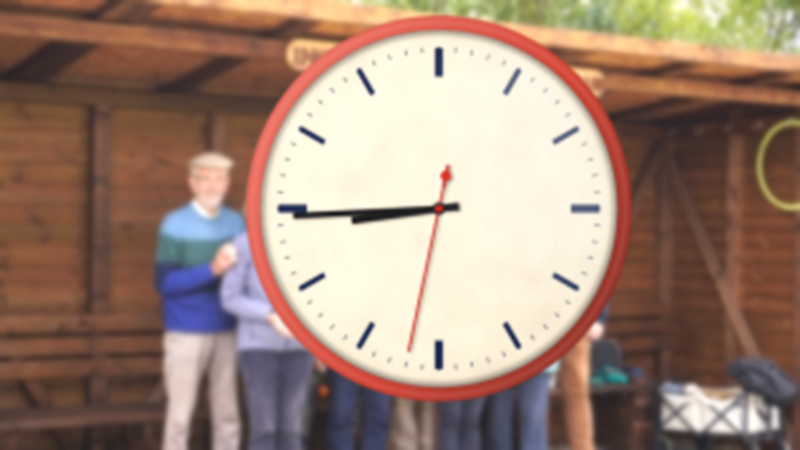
**8:44:32**
